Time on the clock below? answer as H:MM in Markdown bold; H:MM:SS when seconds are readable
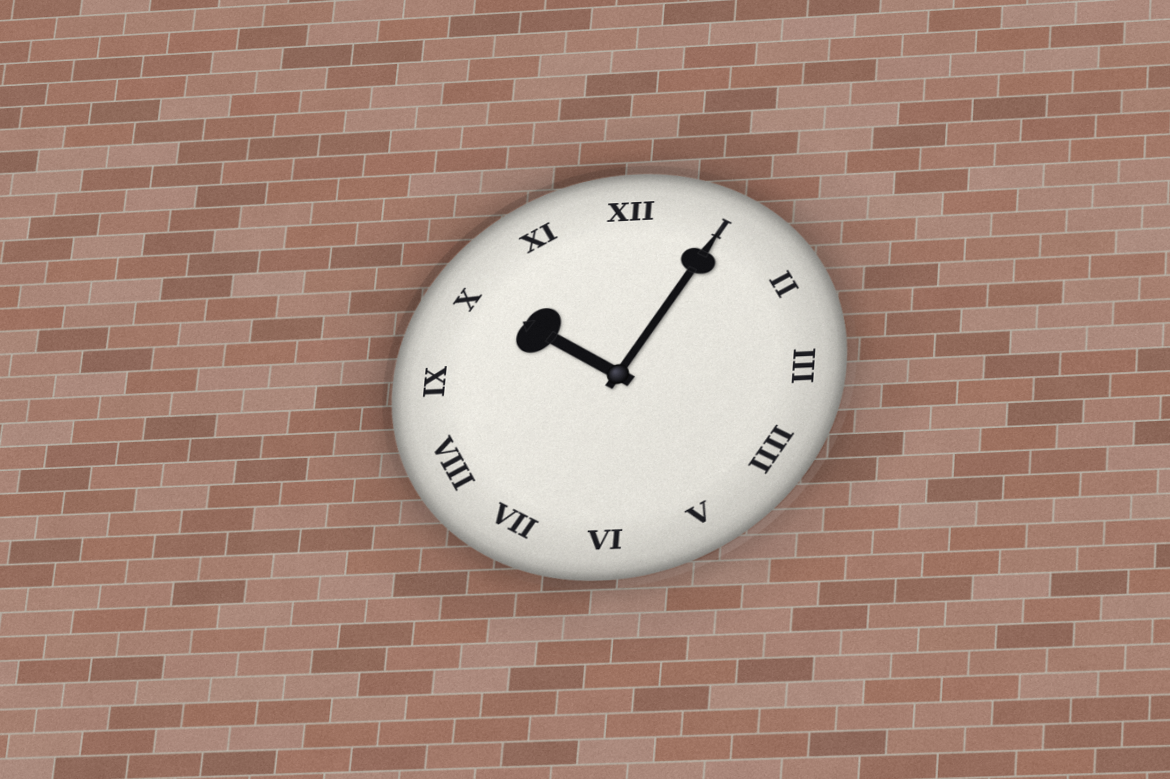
**10:05**
